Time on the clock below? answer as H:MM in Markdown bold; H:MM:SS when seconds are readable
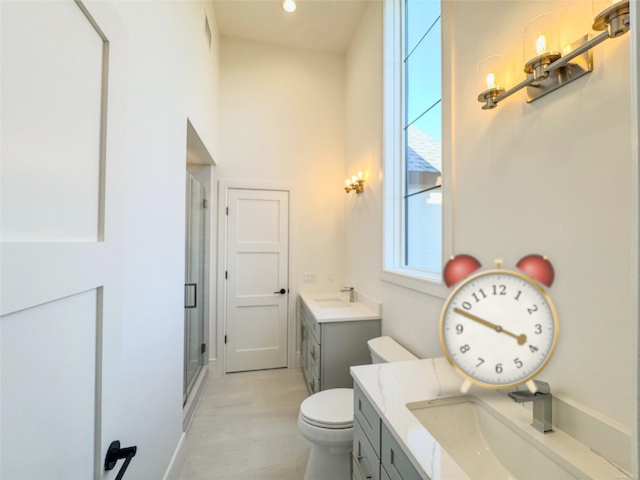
**3:49**
